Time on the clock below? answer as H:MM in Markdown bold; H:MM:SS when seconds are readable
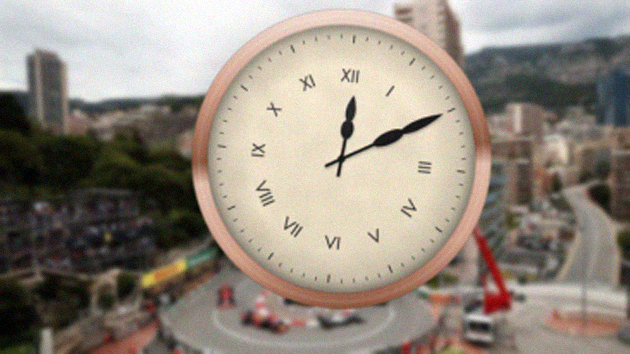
**12:10**
